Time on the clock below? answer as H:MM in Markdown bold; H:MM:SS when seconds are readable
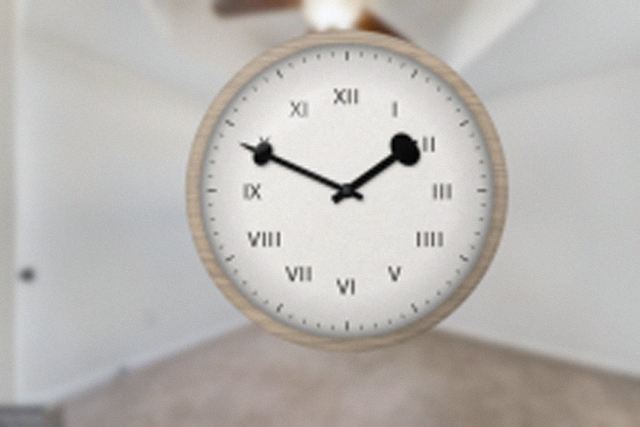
**1:49**
